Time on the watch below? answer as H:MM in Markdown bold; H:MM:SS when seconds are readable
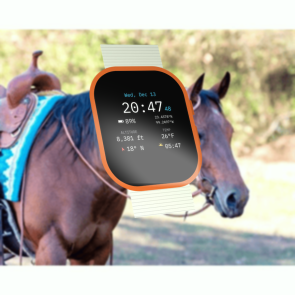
**20:47**
